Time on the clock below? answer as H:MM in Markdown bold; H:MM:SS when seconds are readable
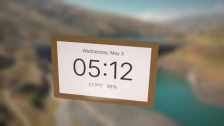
**5:12**
